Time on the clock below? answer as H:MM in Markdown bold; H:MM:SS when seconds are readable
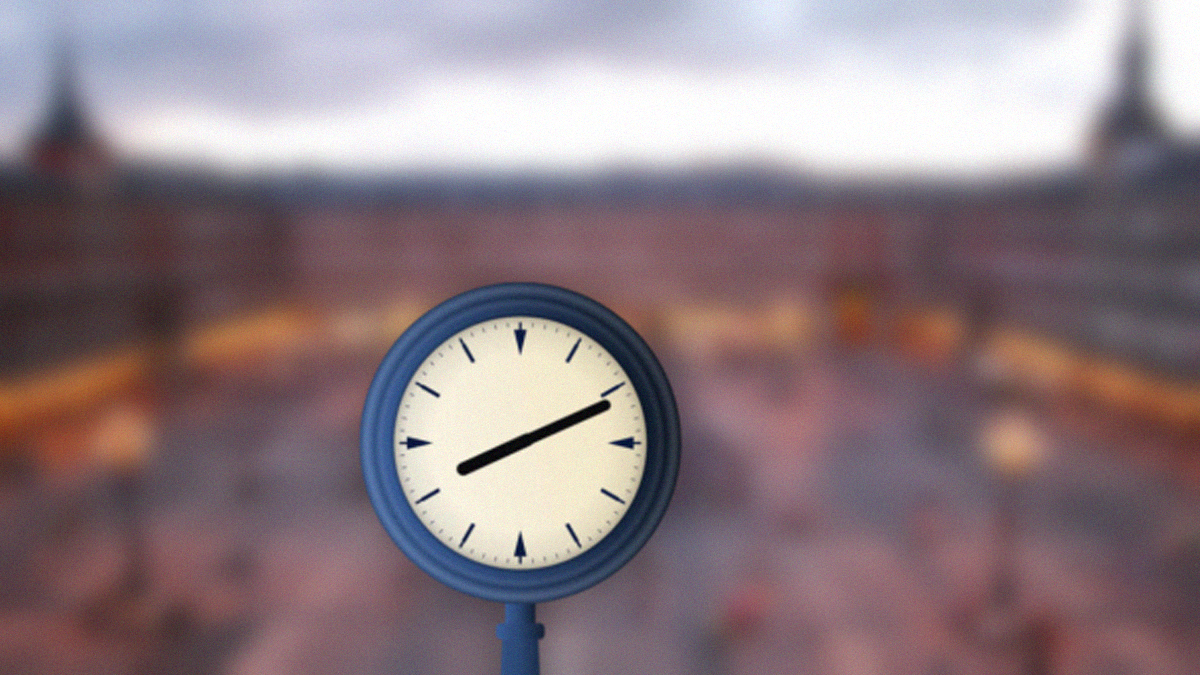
**8:11**
